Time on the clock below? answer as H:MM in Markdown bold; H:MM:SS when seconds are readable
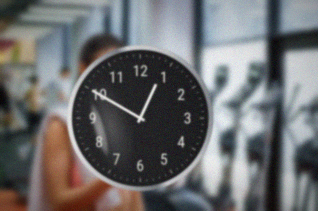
**12:50**
